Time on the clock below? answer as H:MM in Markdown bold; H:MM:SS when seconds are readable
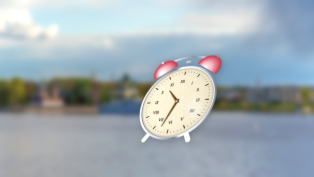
**10:33**
